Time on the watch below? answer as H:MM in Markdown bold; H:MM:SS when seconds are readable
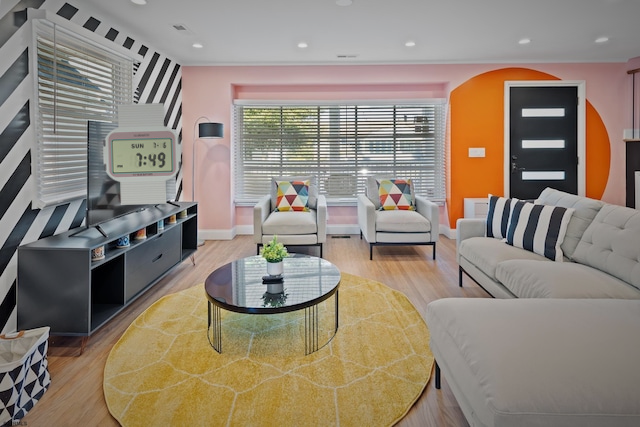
**7:49**
